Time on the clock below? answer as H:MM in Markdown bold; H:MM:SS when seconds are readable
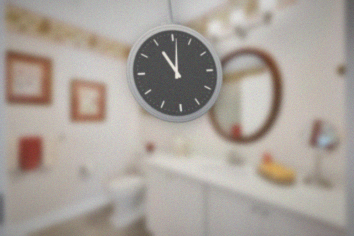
**11:01**
